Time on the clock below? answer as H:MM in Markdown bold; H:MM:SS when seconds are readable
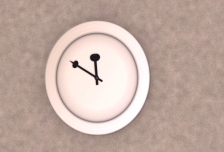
**11:50**
